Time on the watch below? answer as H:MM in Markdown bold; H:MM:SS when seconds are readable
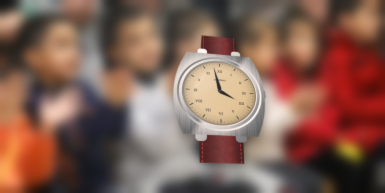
**3:58**
